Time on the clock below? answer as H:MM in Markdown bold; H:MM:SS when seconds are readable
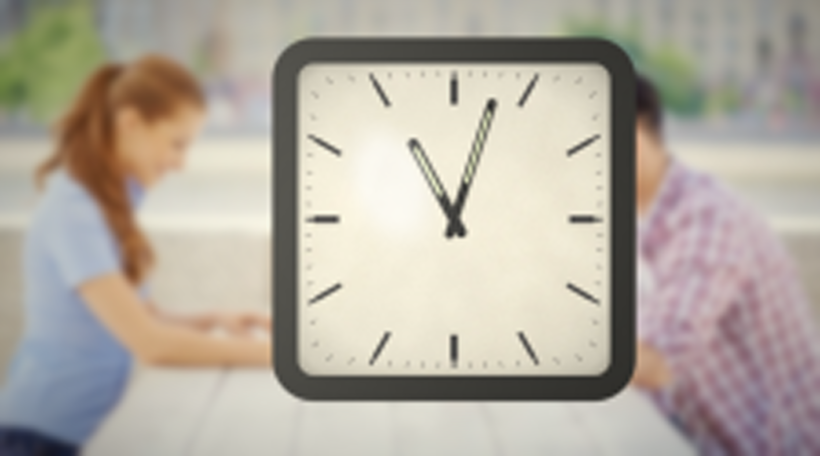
**11:03**
